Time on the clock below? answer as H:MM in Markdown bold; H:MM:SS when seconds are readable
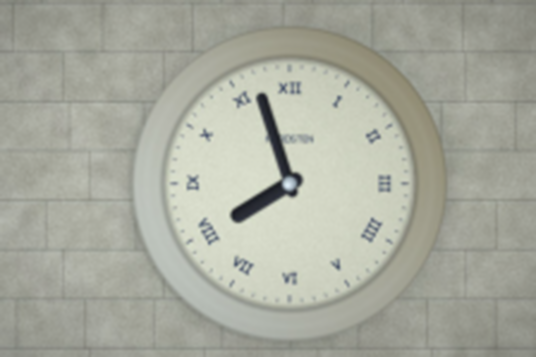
**7:57**
